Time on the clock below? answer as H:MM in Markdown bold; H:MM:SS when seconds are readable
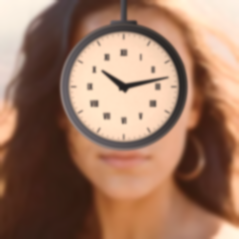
**10:13**
